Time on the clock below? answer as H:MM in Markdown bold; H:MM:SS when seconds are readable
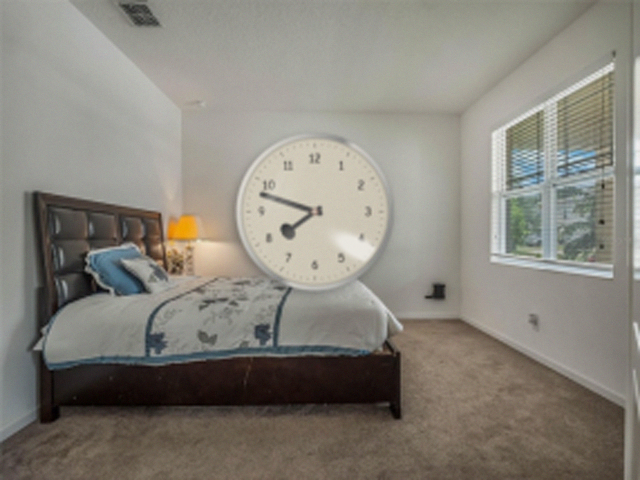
**7:48**
